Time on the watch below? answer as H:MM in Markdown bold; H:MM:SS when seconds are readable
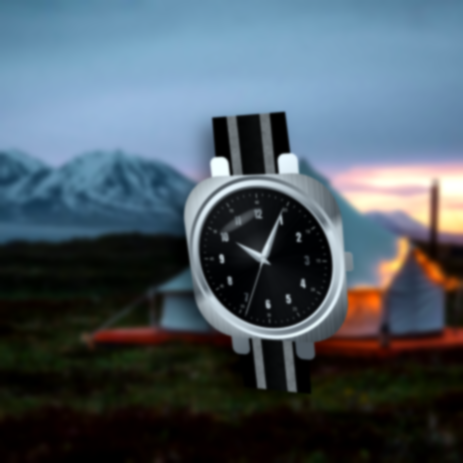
**10:04:34**
